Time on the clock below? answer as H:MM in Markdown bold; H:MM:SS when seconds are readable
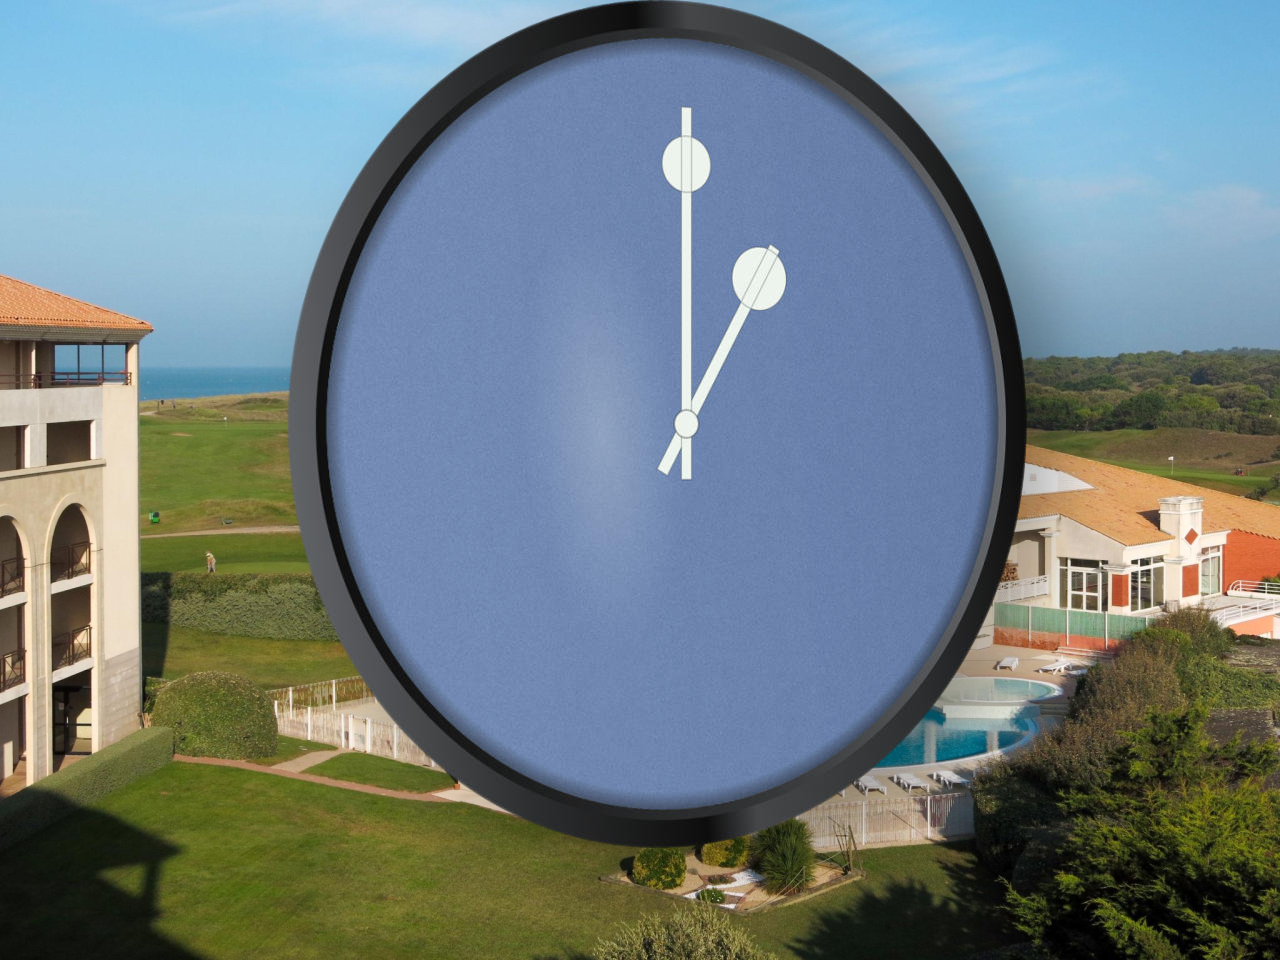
**1:00**
